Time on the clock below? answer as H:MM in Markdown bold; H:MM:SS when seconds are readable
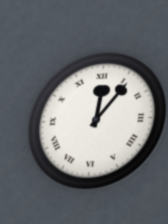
**12:06**
